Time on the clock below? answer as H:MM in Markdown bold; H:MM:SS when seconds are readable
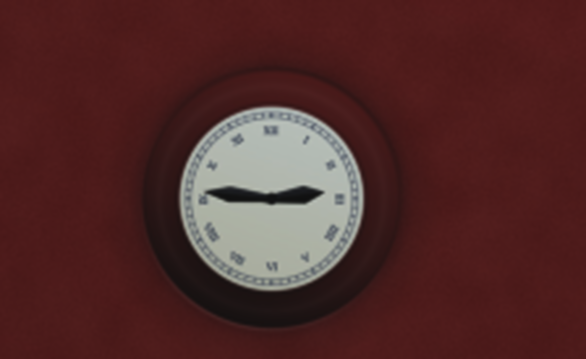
**2:46**
